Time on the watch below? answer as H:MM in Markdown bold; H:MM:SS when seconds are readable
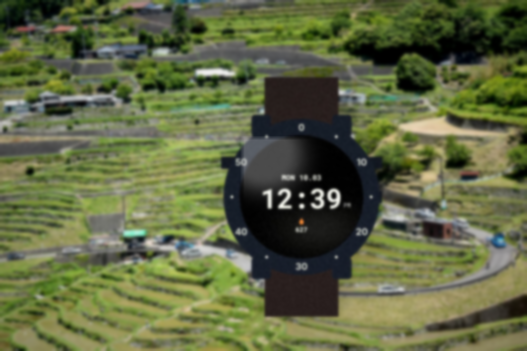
**12:39**
